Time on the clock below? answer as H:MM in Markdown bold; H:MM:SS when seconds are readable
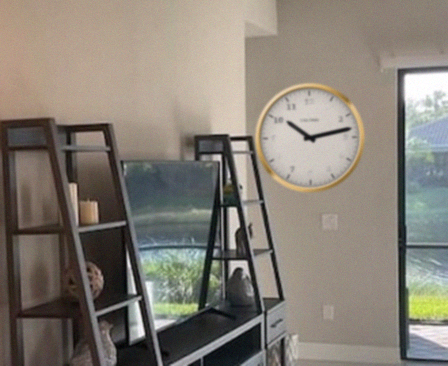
**10:13**
